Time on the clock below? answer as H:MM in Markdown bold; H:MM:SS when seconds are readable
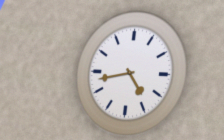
**4:43**
